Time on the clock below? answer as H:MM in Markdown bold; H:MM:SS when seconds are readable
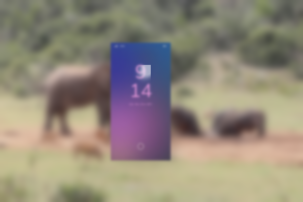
**9:14**
